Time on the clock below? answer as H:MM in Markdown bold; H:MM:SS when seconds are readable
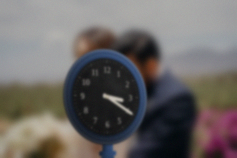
**3:20**
